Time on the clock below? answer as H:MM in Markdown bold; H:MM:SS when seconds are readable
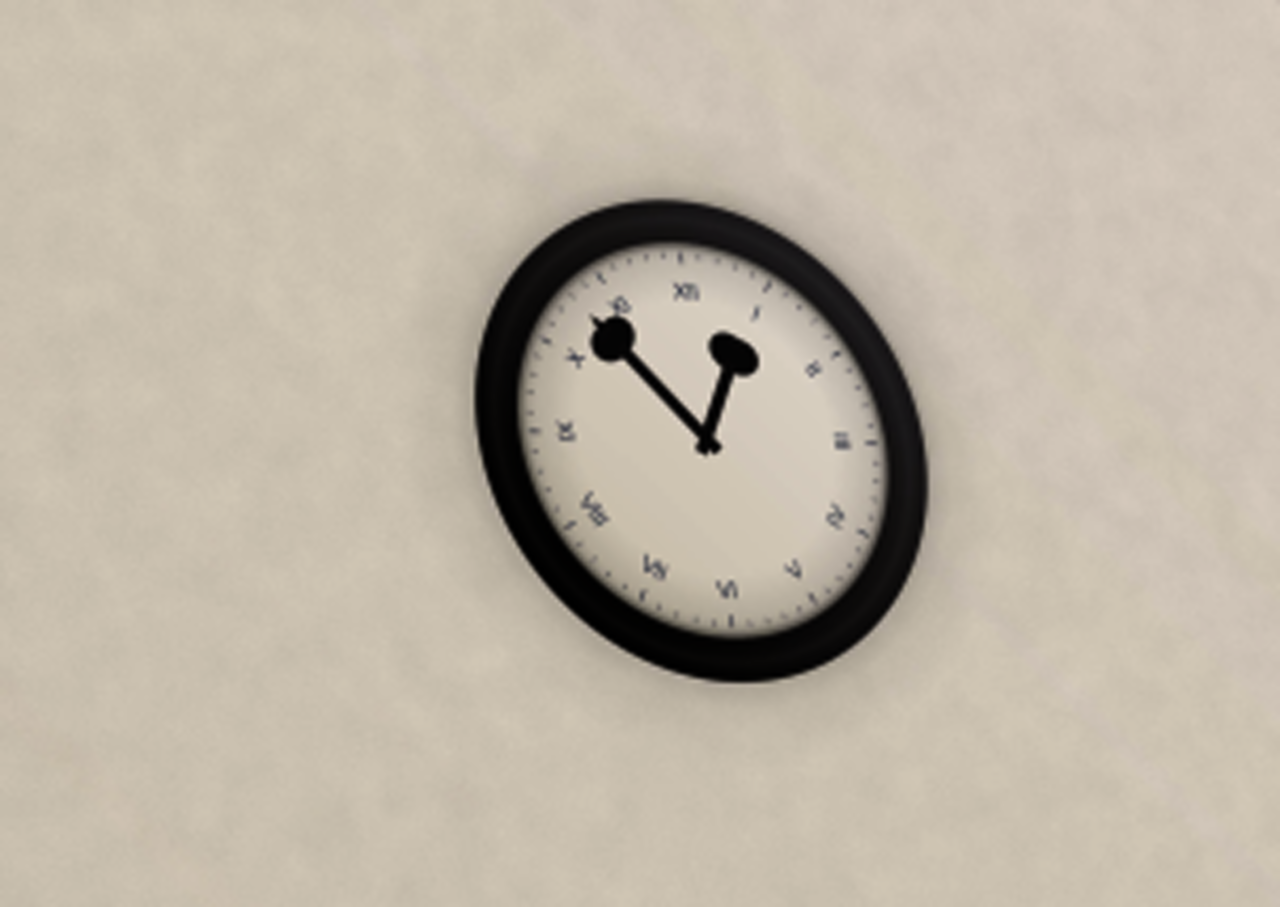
**12:53**
